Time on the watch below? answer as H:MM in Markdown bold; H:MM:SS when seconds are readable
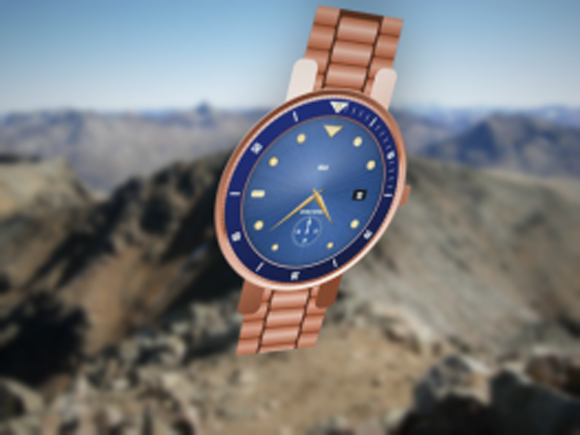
**4:38**
